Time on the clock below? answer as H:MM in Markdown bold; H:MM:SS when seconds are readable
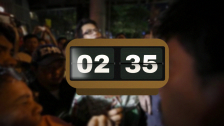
**2:35**
